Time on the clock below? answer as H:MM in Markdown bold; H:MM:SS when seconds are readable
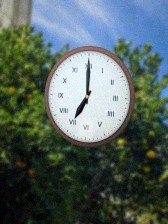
**7:00**
